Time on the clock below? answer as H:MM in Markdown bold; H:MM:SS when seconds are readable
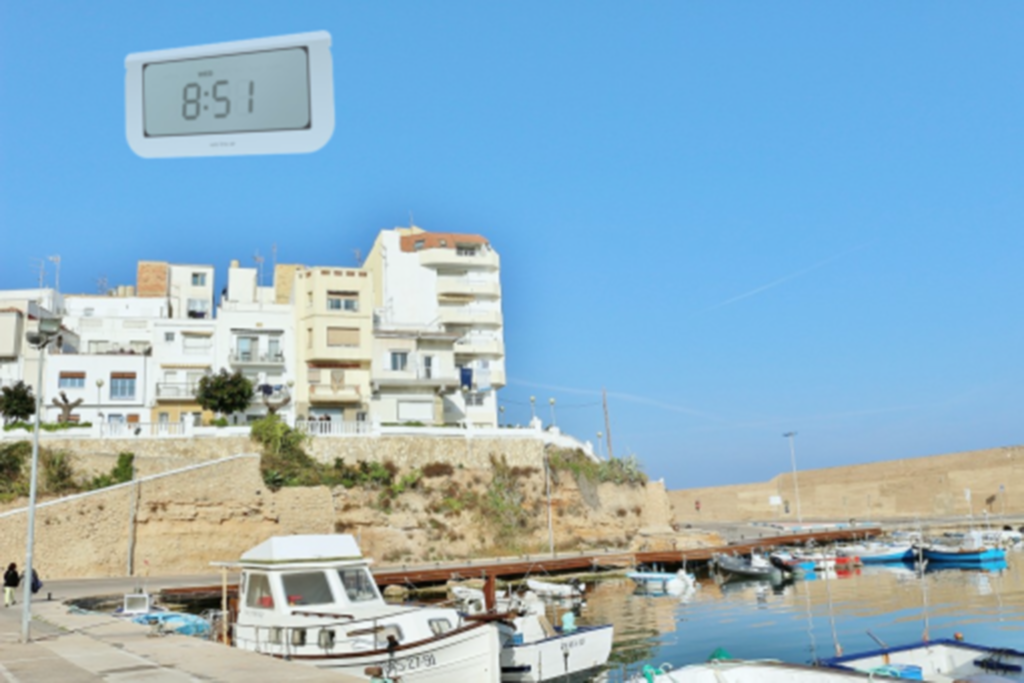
**8:51**
